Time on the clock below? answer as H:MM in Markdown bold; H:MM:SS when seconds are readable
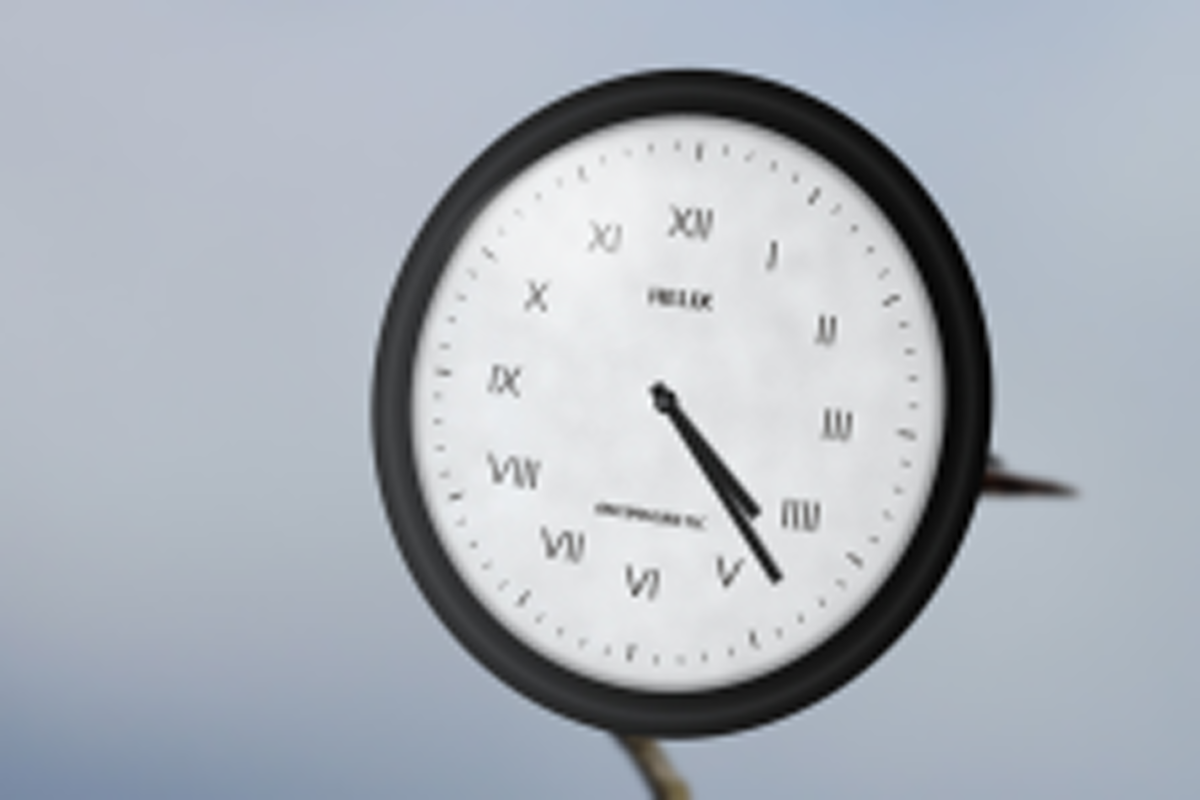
**4:23**
